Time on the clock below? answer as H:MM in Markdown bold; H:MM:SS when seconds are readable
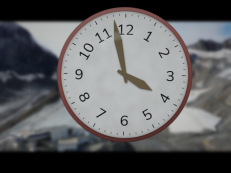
**3:58**
